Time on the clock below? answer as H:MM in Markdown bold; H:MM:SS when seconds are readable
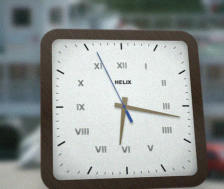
**6:16:56**
